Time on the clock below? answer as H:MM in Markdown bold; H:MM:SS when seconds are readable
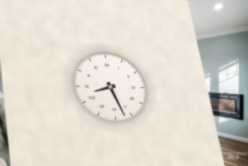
**8:27**
